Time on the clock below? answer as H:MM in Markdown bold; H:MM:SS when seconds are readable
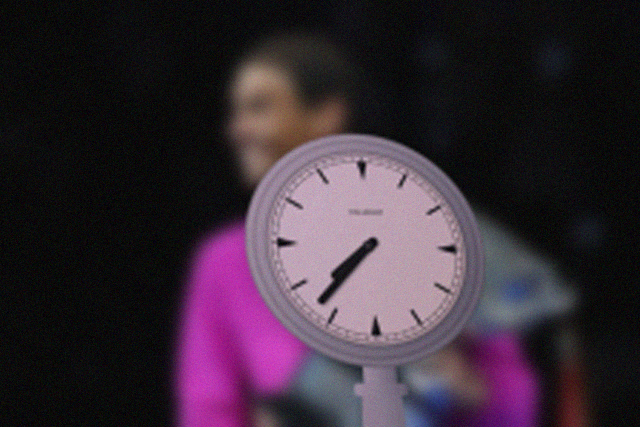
**7:37**
